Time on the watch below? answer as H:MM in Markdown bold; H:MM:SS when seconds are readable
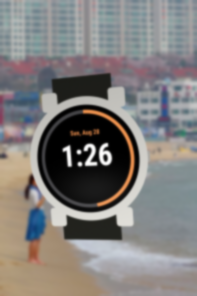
**1:26**
